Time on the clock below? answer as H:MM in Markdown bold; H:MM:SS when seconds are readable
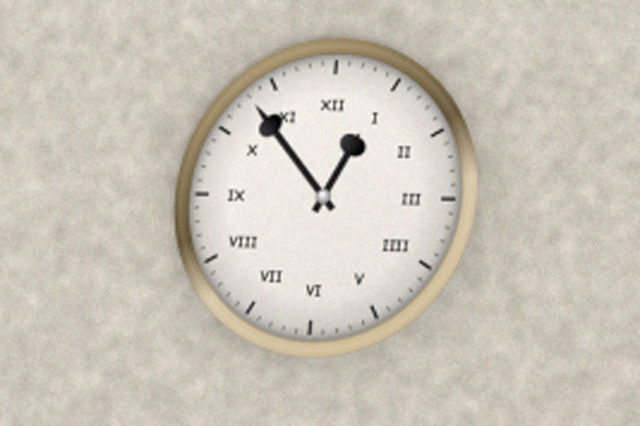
**12:53**
